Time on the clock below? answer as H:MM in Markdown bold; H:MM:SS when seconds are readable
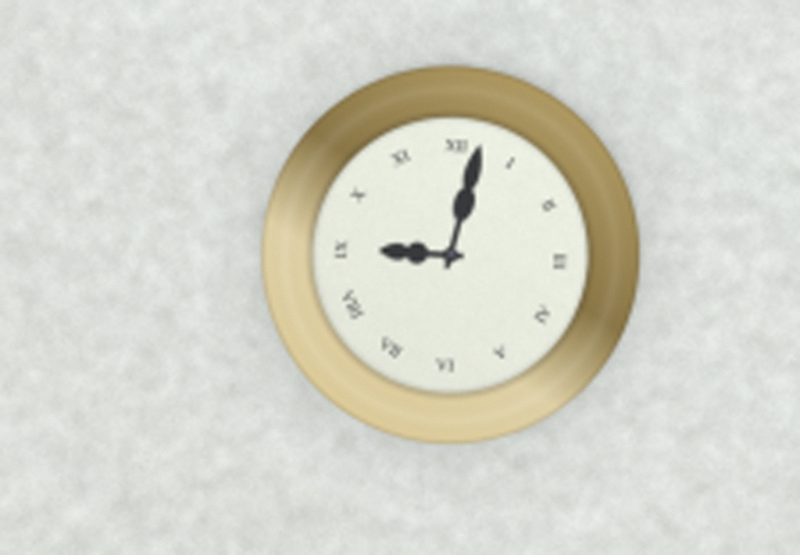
**9:02**
